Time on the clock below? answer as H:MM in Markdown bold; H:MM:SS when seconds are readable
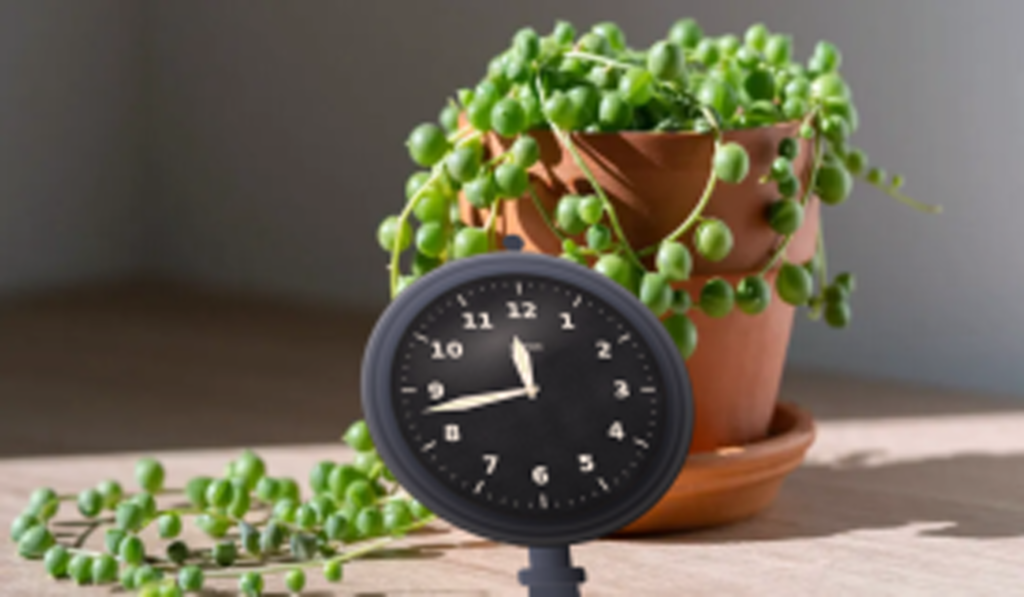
**11:43**
